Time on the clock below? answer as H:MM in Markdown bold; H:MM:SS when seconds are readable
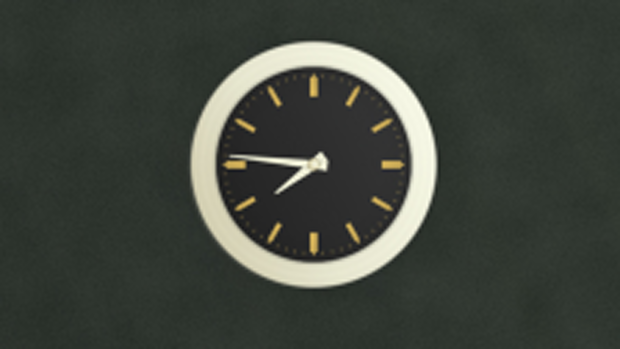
**7:46**
